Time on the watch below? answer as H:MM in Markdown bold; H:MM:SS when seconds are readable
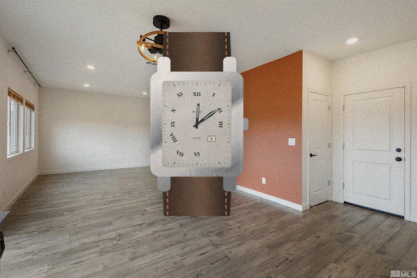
**12:09**
